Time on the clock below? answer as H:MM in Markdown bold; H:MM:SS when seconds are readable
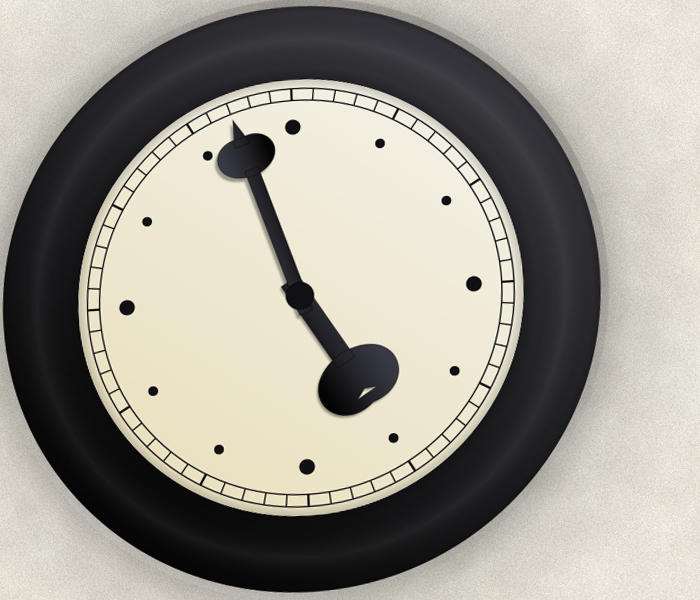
**4:57**
